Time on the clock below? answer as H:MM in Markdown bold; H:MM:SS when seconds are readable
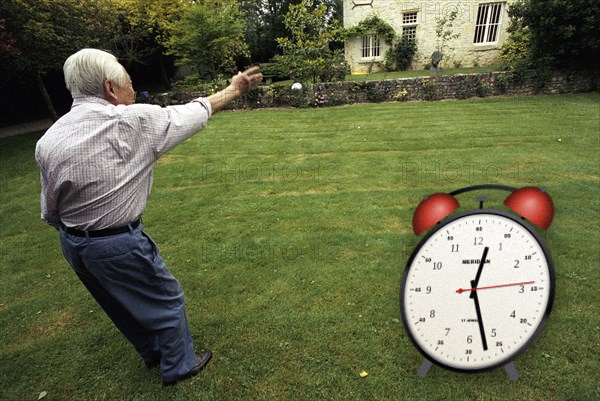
**12:27:14**
